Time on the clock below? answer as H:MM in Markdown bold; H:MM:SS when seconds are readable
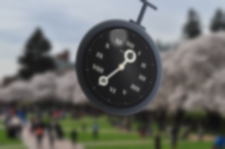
**12:35**
